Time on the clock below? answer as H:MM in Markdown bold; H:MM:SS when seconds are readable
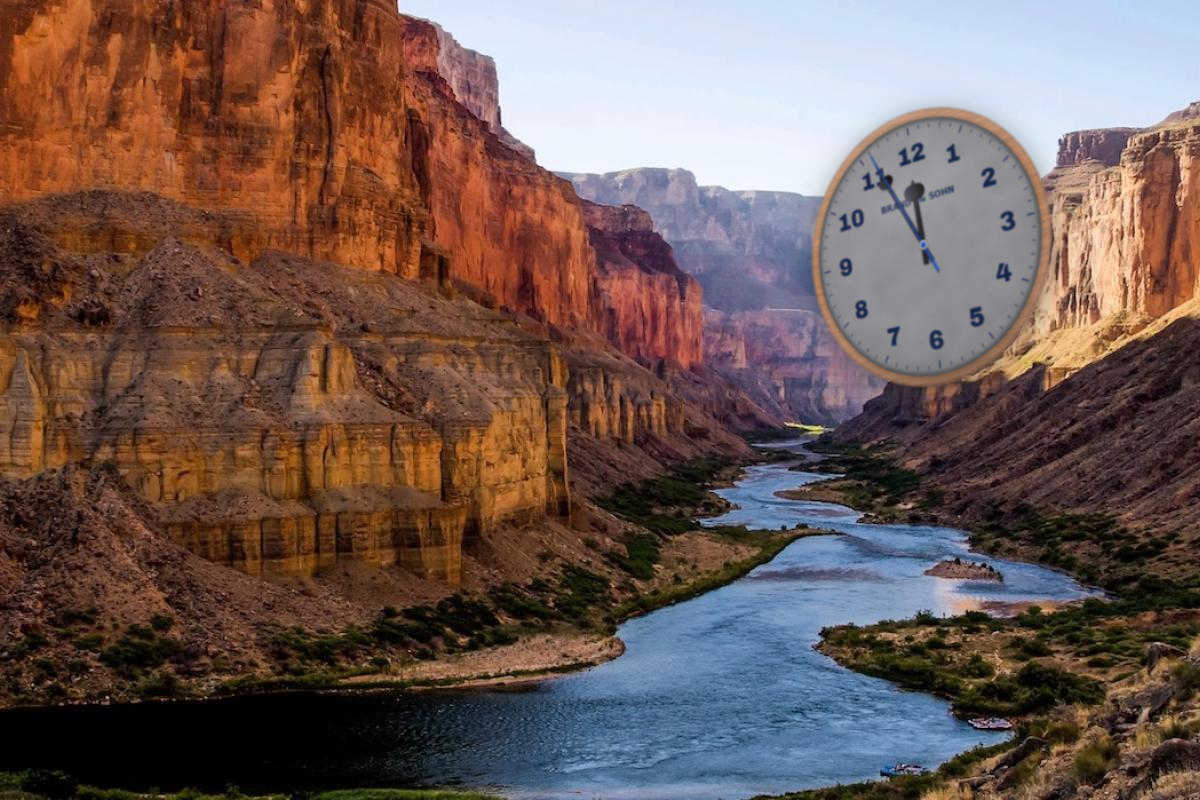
**11:55:56**
